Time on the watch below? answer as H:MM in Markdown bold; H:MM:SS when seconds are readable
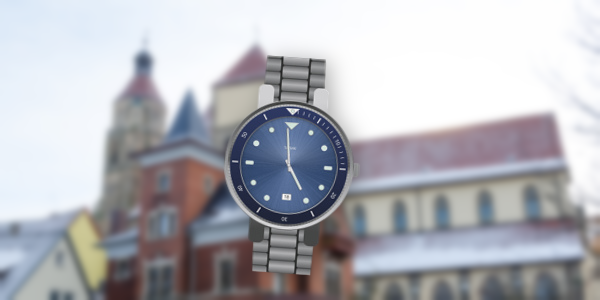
**4:59**
